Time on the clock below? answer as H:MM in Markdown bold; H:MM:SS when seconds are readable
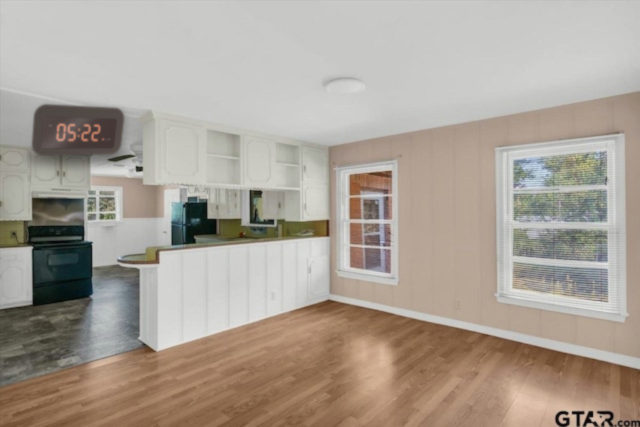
**5:22**
